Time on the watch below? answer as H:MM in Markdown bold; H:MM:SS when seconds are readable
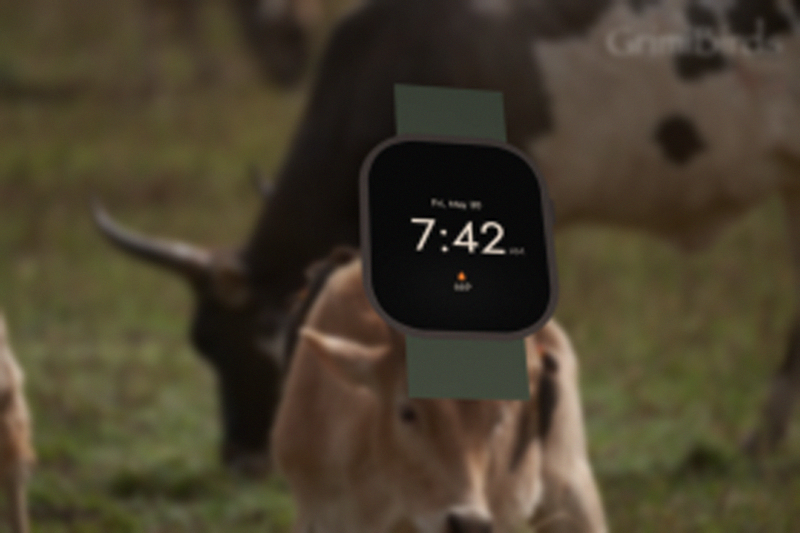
**7:42**
